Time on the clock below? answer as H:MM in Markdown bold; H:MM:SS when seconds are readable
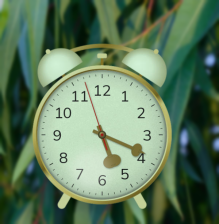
**5:18:57**
